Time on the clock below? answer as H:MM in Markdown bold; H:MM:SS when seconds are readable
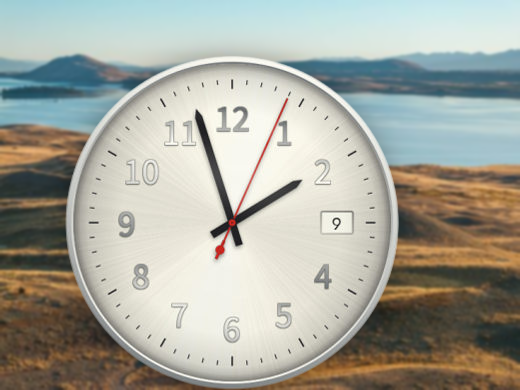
**1:57:04**
